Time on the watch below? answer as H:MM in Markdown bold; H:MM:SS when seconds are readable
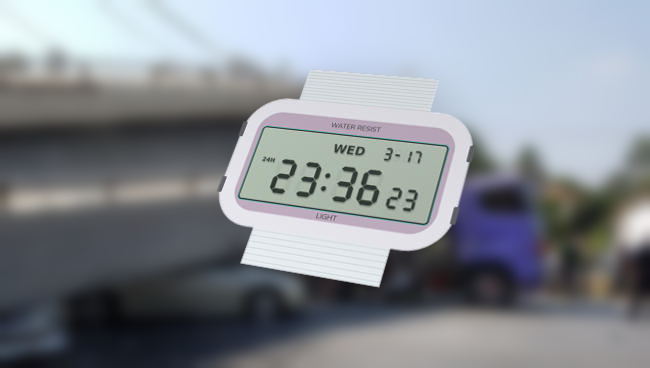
**23:36:23**
